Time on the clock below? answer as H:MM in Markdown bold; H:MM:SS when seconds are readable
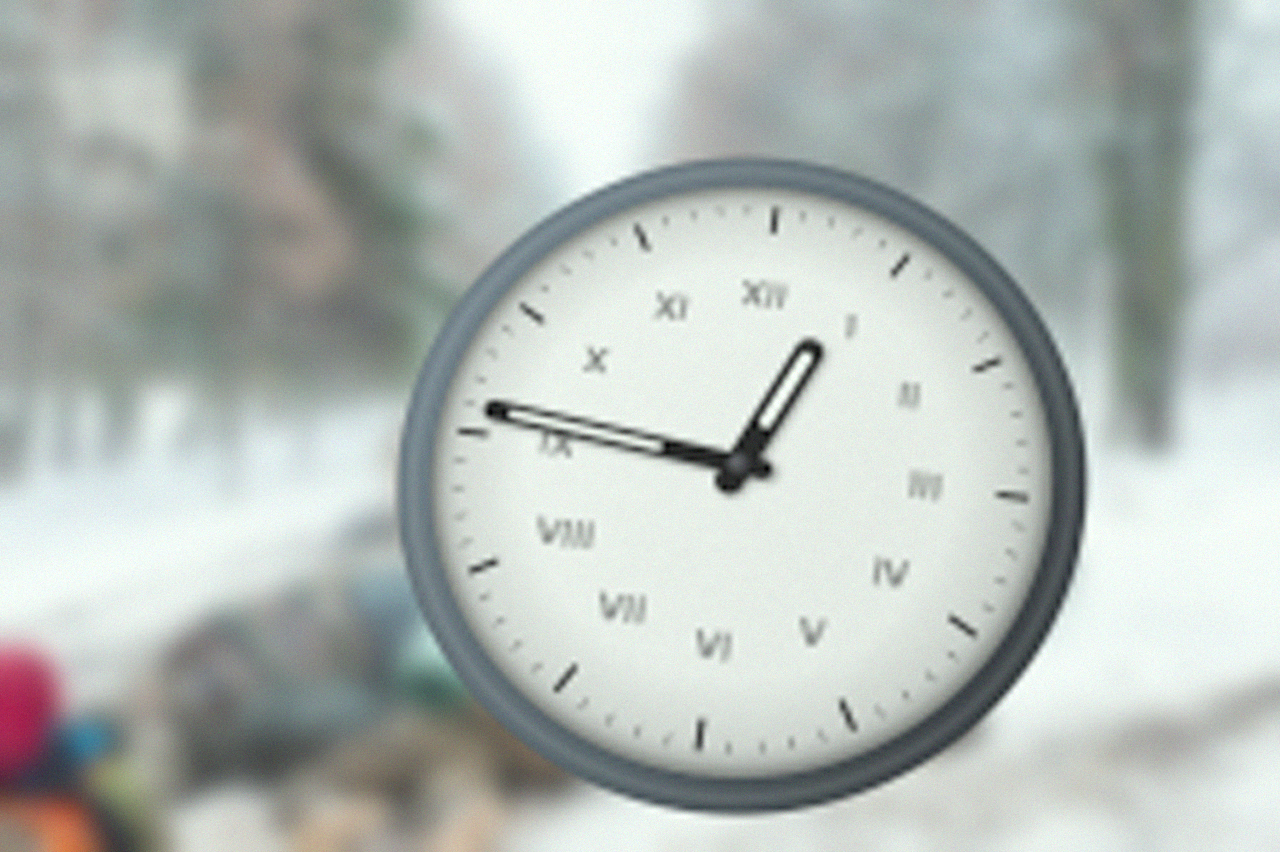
**12:46**
